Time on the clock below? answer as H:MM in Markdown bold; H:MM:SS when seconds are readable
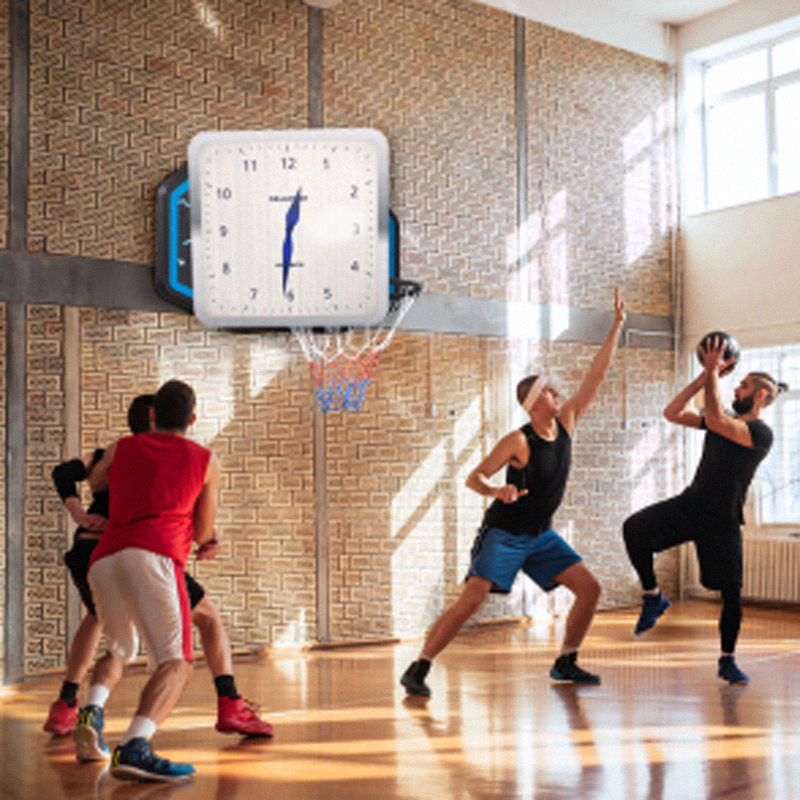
**12:31**
